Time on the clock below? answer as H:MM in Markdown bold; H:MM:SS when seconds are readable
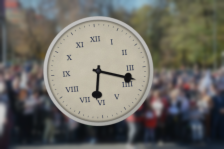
**6:18**
